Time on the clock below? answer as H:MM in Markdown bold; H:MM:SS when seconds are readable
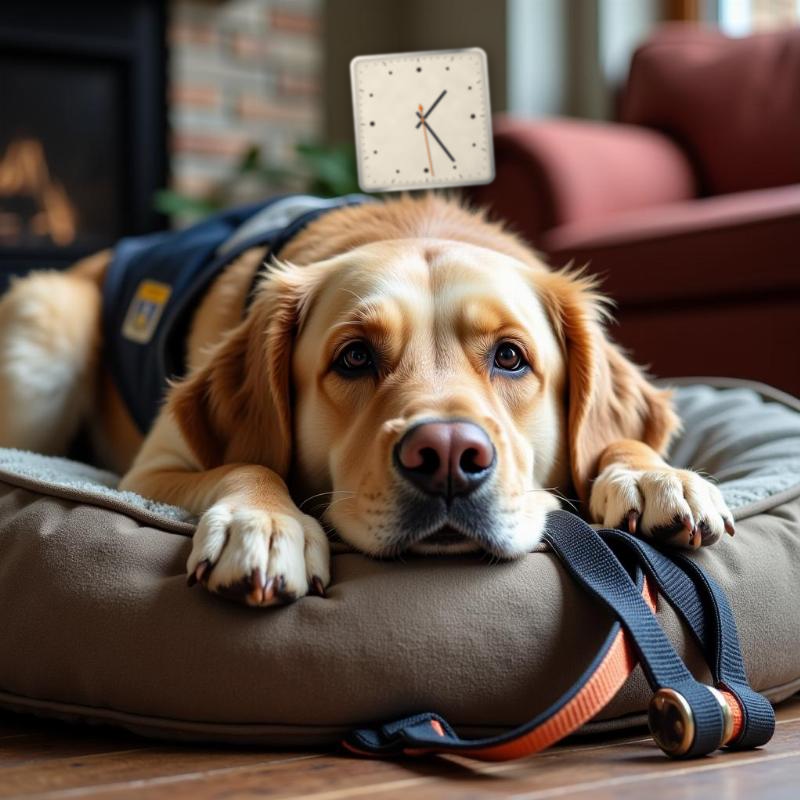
**1:24:29**
